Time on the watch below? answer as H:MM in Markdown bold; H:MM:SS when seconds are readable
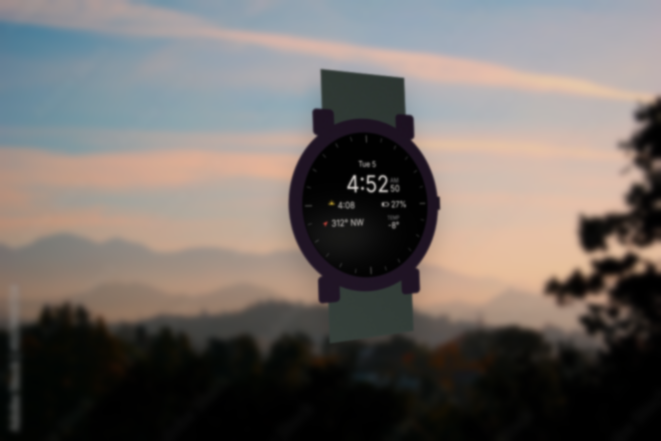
**4:52**
